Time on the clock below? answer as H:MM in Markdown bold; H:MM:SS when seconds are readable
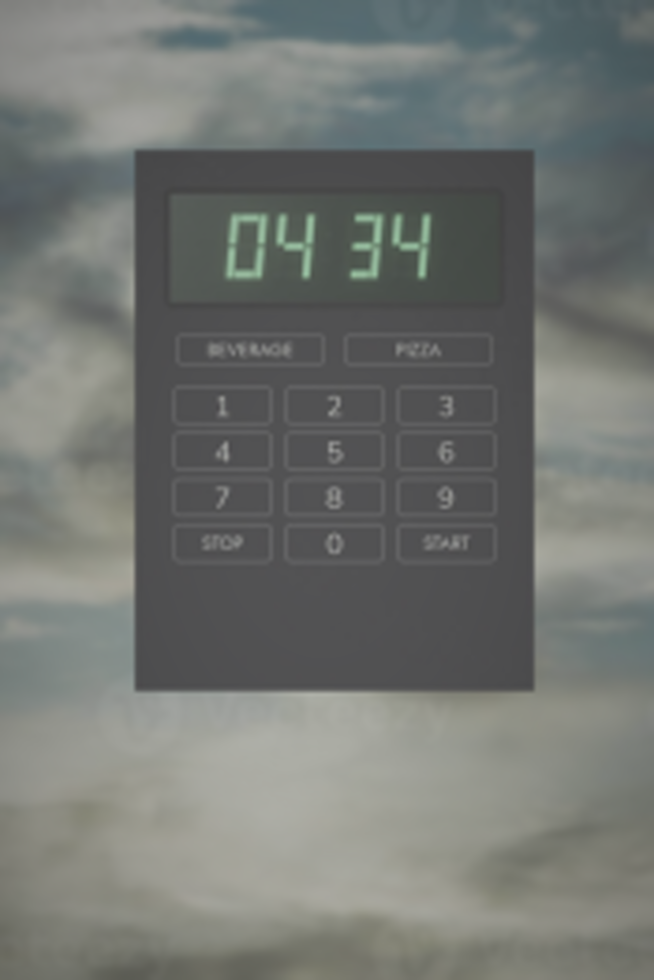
**4:34**
